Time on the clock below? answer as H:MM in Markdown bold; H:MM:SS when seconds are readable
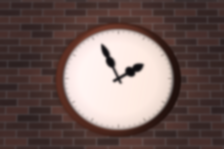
**1:56**
